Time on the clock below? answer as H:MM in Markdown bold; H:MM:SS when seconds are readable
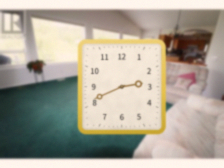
**2:41**
